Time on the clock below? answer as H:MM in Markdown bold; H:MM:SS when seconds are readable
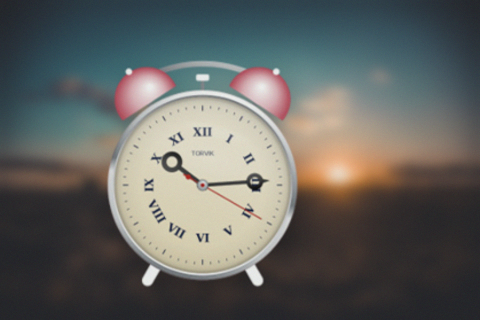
**10:14:20**
